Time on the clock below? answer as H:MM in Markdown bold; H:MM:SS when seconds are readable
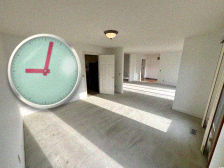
**9:02**
